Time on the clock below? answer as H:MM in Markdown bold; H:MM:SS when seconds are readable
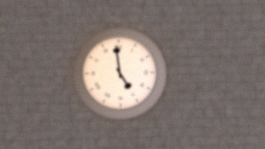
**4:59**
